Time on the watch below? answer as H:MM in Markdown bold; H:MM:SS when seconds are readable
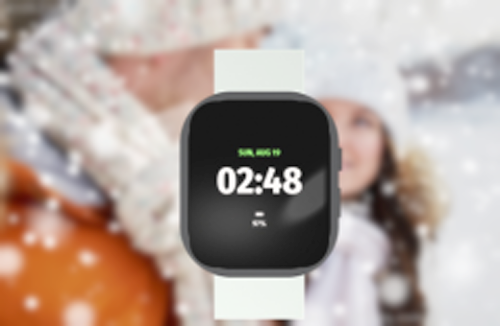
**2:48**
